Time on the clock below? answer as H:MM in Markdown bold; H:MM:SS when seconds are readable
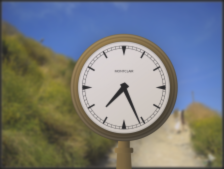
**7:26**
